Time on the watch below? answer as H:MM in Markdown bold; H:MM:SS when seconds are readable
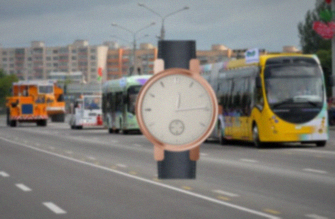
**12:14**
